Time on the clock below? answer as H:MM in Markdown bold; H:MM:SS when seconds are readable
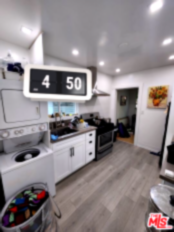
**4:50**
